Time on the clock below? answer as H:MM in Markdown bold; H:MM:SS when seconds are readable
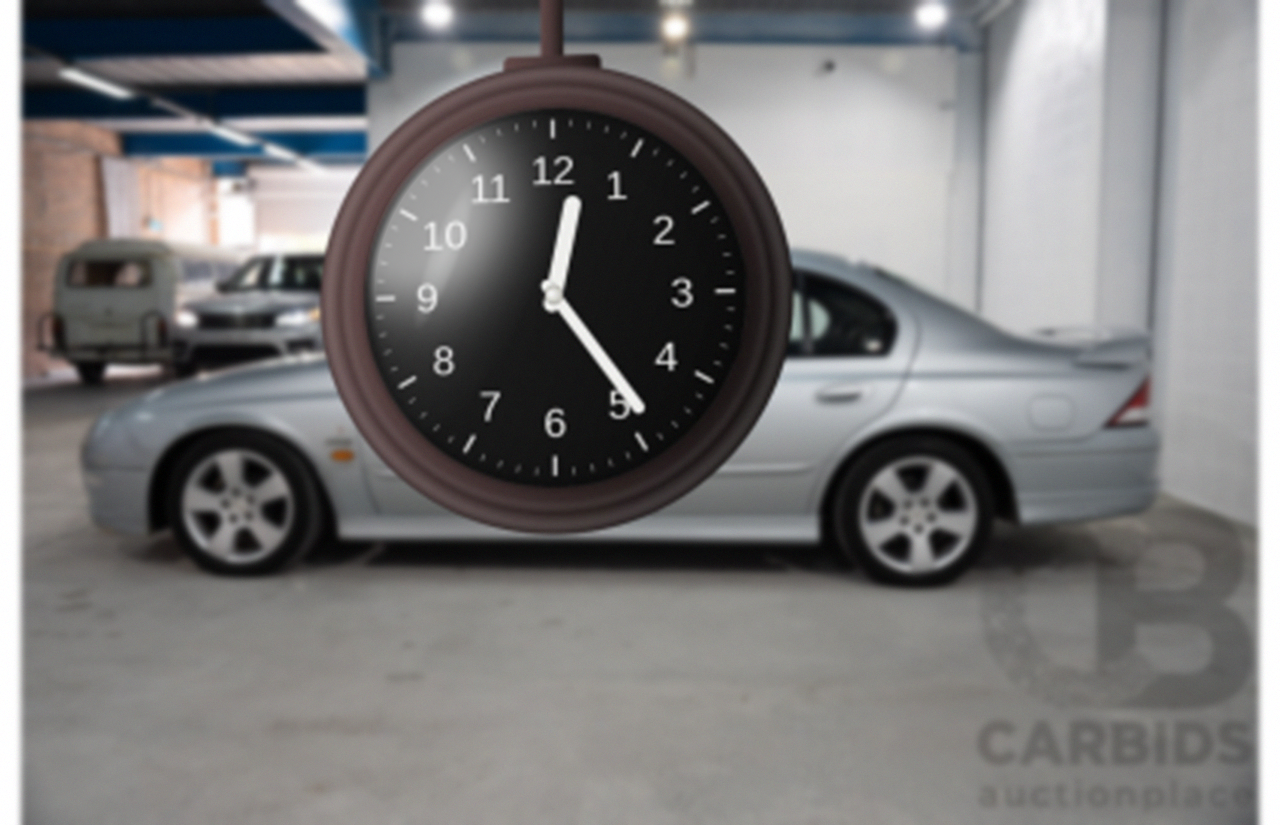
**12:24**
